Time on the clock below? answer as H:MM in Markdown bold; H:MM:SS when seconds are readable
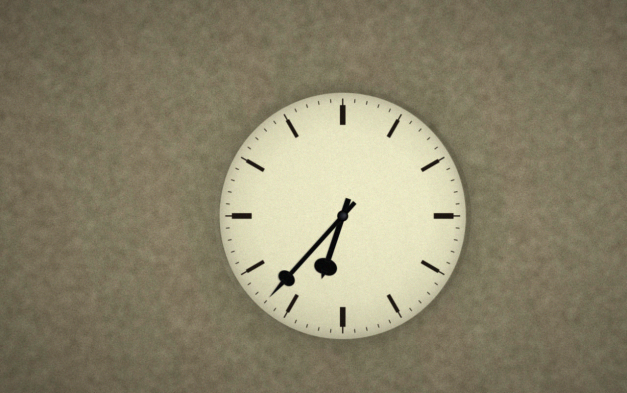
**6:37**
